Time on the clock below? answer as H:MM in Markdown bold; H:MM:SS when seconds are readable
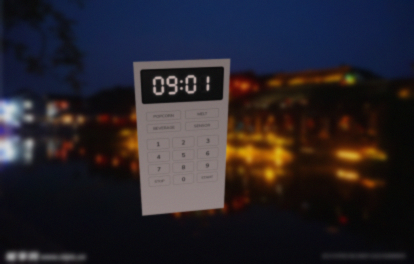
**9:01**
